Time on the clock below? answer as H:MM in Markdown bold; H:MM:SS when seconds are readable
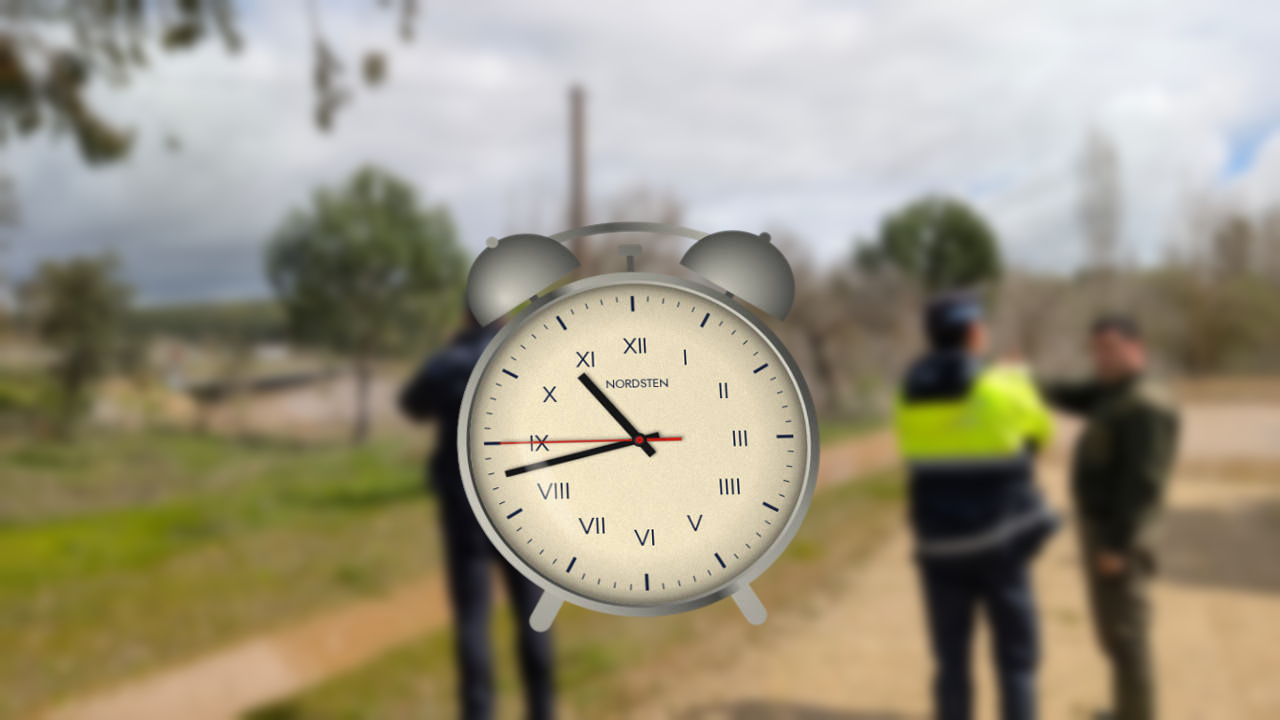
**10:42:45**
